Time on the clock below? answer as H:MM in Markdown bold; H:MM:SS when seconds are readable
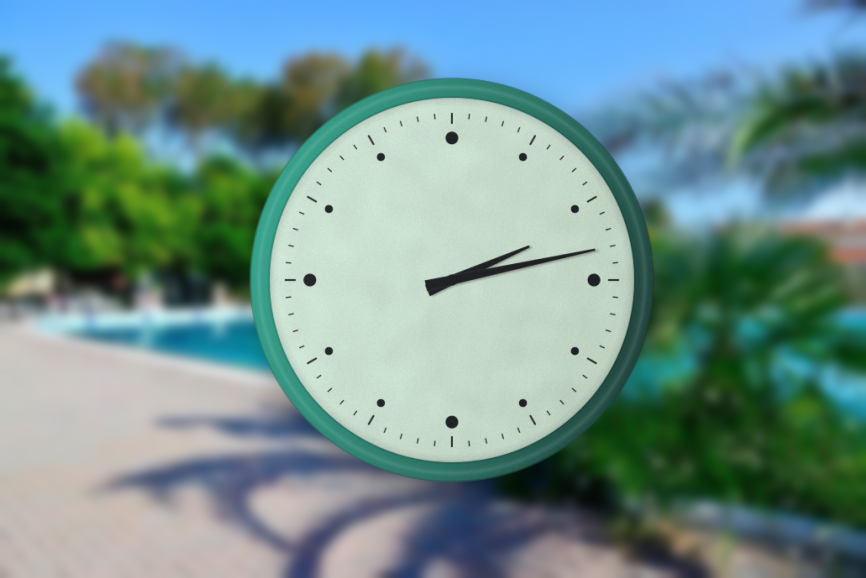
**2:13**
